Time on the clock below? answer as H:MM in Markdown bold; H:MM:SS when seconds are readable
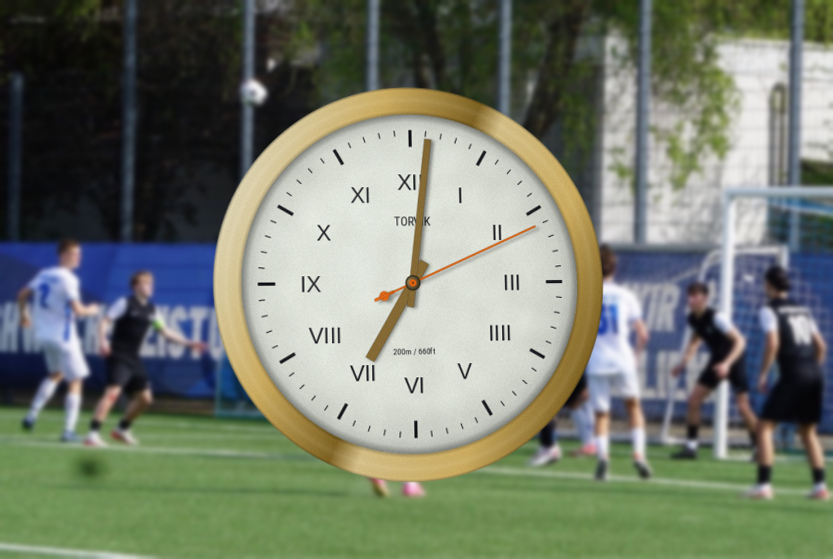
**7:01:11**
